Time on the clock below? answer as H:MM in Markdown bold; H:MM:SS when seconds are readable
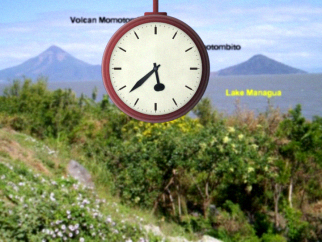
**5:38**
